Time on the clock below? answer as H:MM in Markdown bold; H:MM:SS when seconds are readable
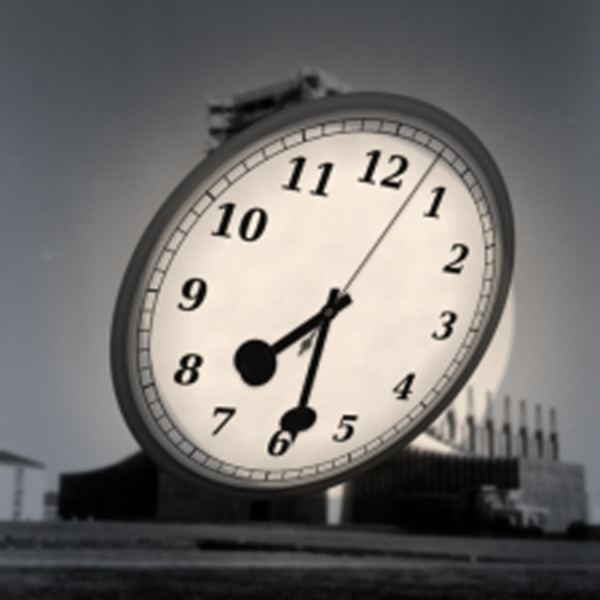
**7:29:03**
